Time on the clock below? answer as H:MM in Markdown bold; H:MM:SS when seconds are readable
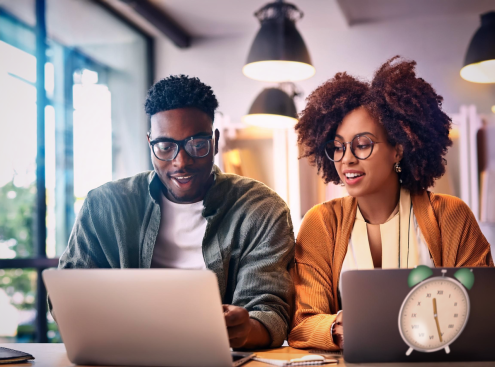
**11:26**
